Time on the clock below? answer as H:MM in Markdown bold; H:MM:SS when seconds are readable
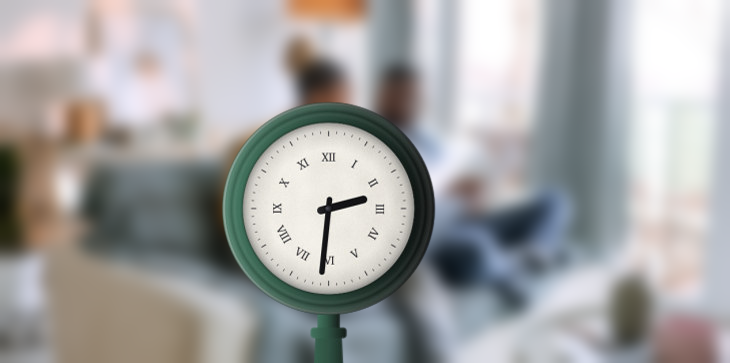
**2:31**
